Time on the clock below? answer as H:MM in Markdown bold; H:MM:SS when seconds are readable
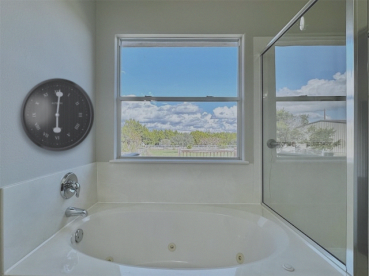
**6:01**
